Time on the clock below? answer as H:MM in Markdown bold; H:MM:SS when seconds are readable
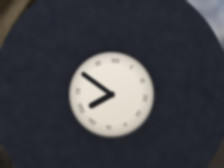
**7:50**
